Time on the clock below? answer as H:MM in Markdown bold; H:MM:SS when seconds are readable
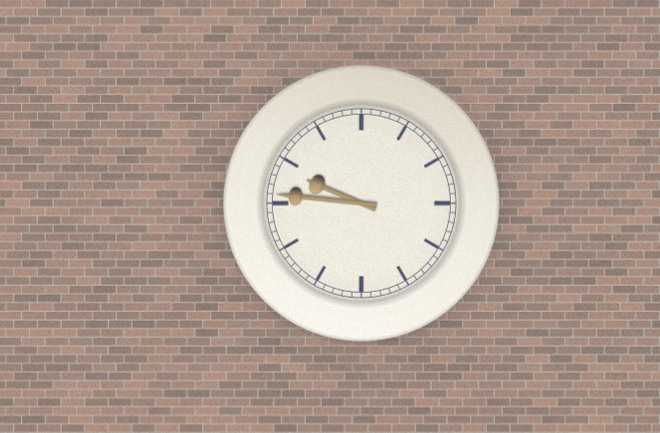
**9:46**
